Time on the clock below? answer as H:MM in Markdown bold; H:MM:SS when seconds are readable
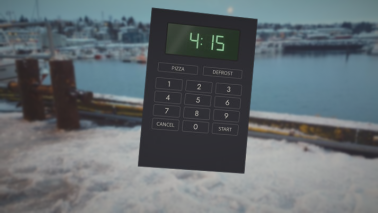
**4:15**
